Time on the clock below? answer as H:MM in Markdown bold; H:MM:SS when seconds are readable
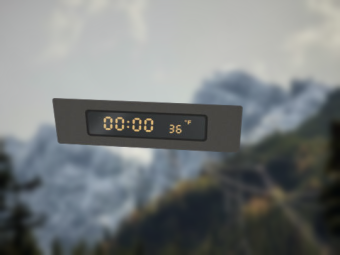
**0:00**
